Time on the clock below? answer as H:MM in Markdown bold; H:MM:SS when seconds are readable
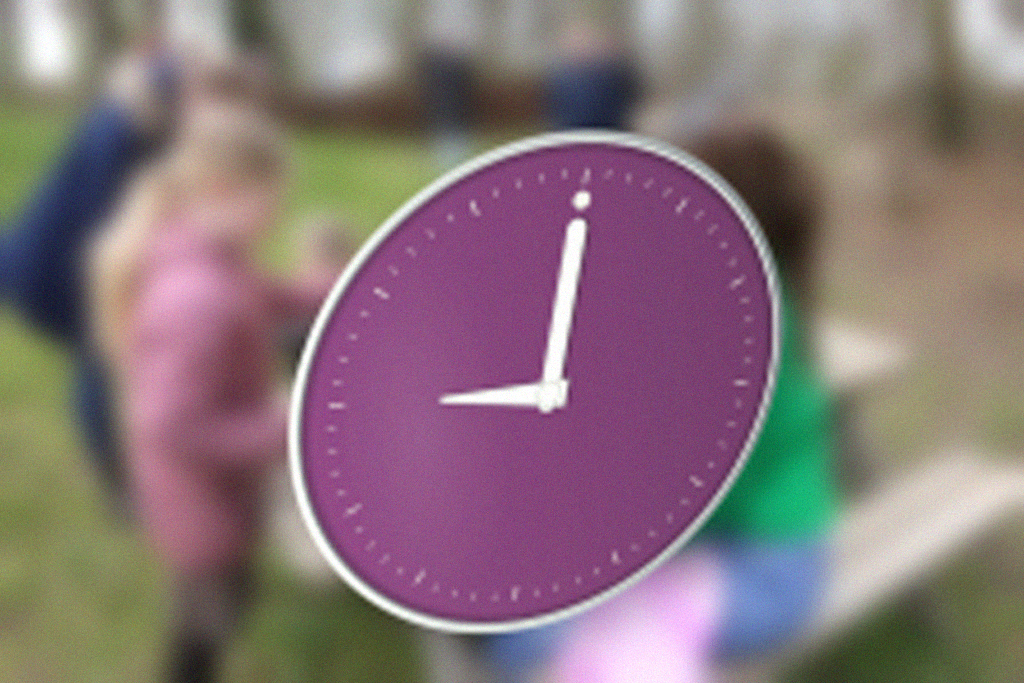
**9:00**
